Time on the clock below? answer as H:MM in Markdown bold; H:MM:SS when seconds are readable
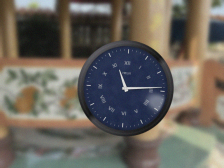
**11:14**
